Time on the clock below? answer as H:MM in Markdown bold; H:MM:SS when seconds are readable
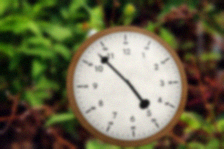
**4:53**
